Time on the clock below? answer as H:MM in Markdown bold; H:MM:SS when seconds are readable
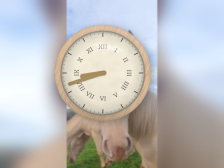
**8:42**
